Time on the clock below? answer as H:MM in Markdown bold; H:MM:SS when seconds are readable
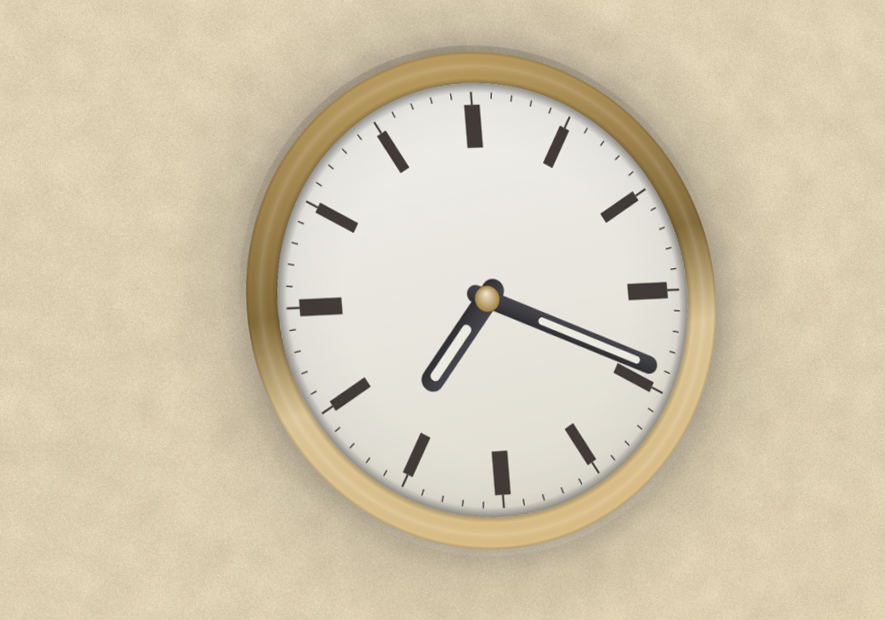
**7:19**
